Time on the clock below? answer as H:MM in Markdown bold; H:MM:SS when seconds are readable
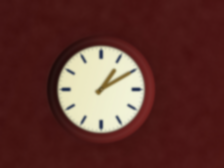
**1:10**
